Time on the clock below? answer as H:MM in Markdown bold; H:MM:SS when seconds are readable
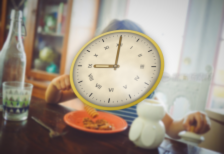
**9:00**
